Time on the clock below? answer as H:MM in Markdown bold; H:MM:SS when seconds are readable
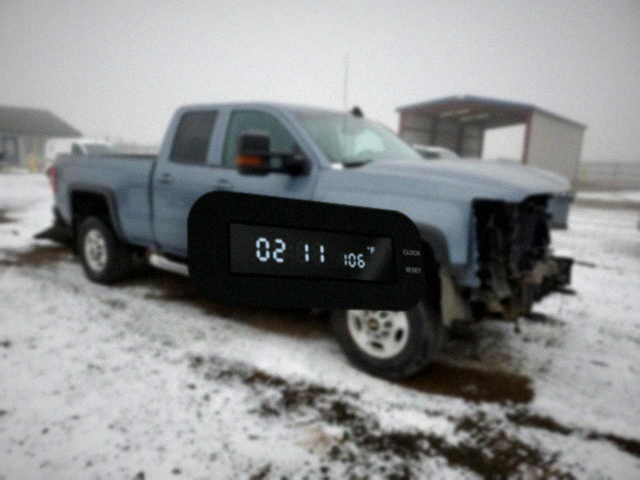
**2:11**
